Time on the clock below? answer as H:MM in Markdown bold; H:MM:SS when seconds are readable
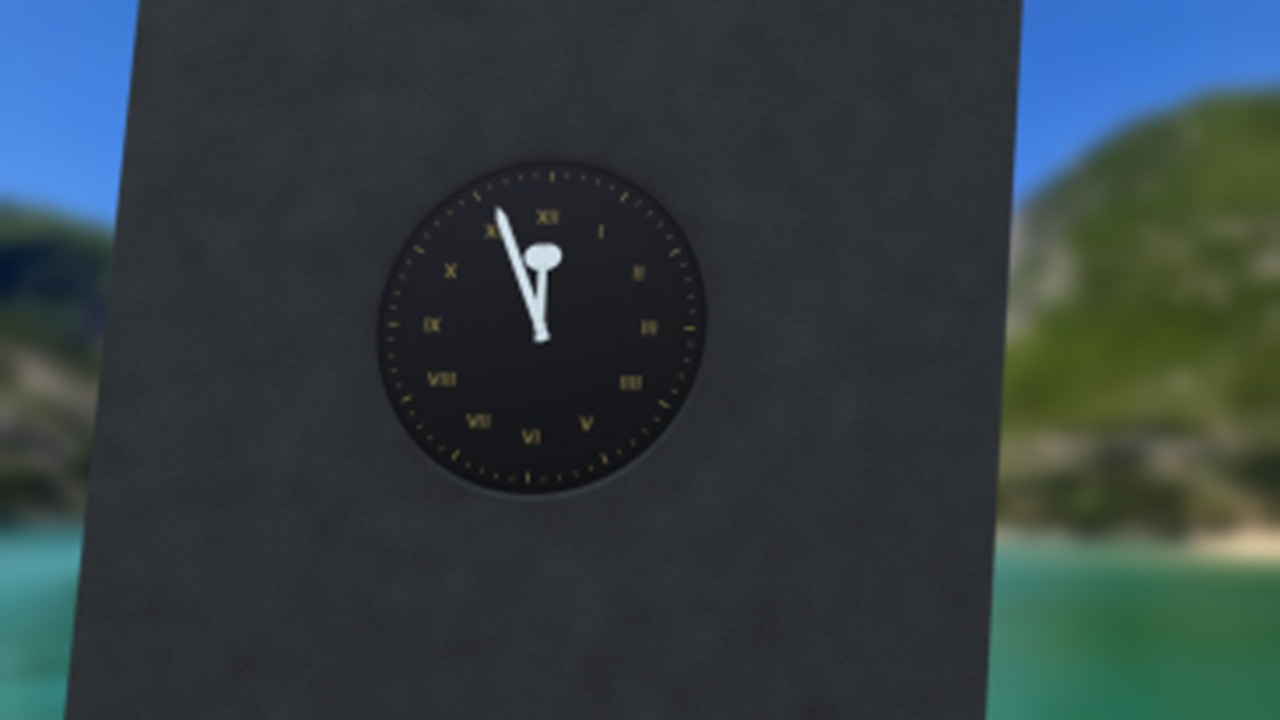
**11:56**
